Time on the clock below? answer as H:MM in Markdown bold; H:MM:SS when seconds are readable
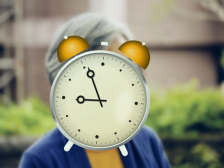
**8:56**
